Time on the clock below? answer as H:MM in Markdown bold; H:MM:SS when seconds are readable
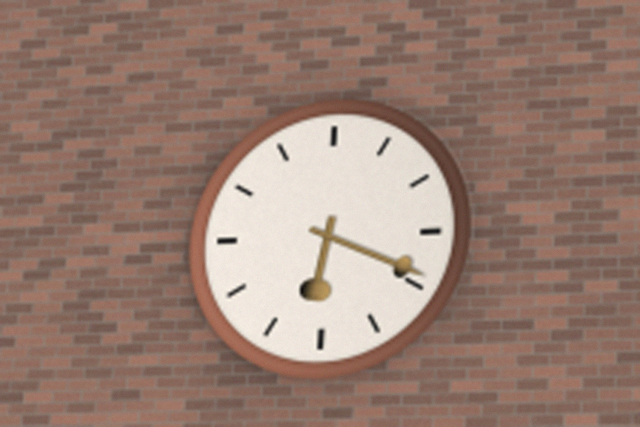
**6:19**
